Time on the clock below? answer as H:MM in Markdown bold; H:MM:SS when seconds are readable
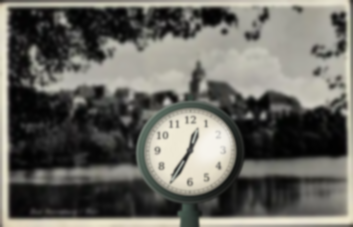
**12:35**
